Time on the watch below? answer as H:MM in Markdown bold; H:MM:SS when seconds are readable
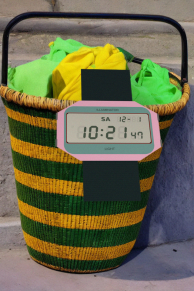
**10:21:47**
